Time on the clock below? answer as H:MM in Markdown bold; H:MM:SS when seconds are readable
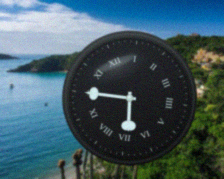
**6:50**
